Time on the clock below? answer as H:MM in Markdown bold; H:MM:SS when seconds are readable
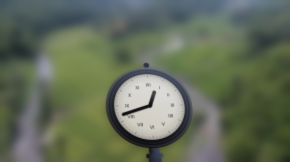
**12:42**
